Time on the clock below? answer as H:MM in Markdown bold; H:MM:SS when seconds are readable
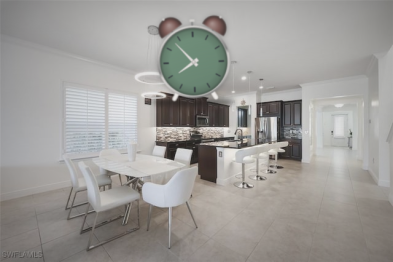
**7:53**
